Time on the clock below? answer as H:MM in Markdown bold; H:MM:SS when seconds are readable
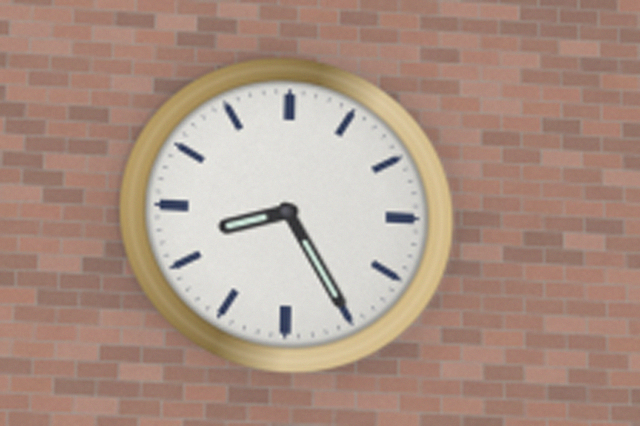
**8:25**
